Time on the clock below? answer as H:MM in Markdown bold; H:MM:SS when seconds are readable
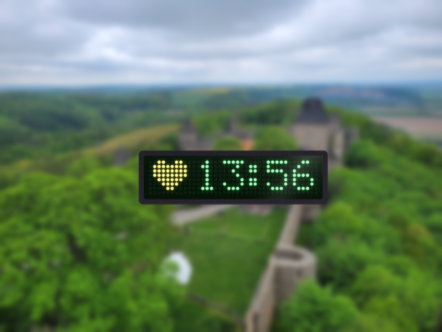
**13:56**
